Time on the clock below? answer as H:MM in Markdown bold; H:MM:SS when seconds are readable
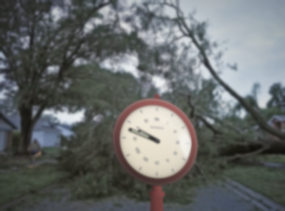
**9:48**
